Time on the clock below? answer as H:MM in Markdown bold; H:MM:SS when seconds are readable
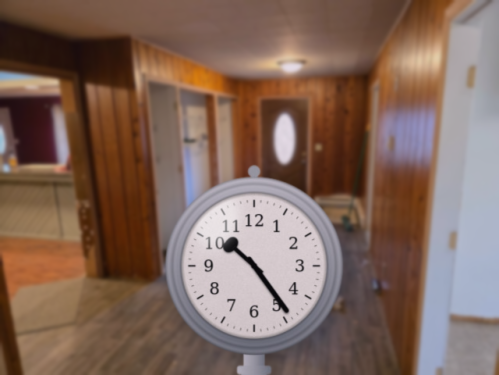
**10:24**
